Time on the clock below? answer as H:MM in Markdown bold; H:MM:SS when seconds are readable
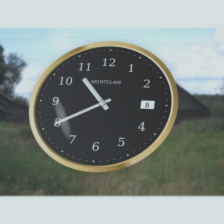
**10:40**
